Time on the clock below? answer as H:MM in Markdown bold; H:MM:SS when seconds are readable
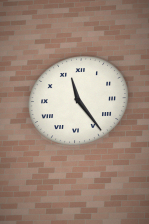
**11:24**
